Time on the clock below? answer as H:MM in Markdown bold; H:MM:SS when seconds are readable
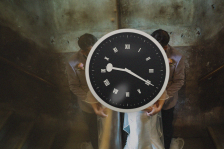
**9:20**
